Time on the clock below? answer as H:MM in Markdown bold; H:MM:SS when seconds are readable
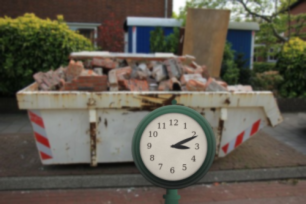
**3:11**
